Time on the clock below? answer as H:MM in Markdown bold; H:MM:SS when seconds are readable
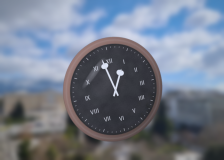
**12:58**
